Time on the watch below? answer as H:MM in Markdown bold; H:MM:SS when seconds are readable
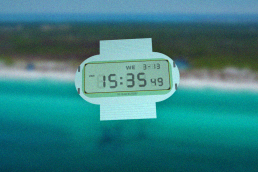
**15:35:49**
